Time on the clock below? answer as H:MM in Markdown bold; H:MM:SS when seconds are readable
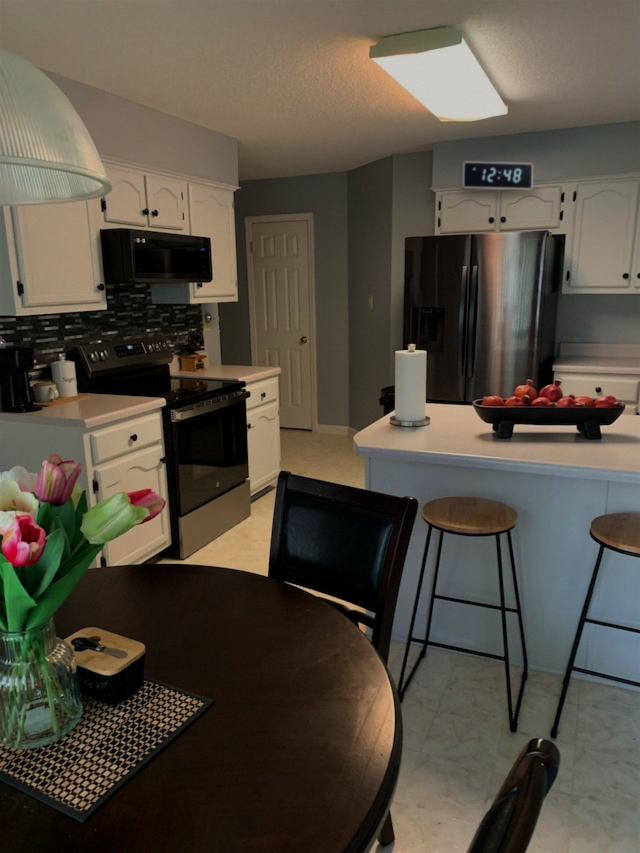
**12:48**
